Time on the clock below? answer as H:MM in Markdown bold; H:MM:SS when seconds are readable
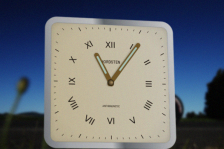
**11:06**
